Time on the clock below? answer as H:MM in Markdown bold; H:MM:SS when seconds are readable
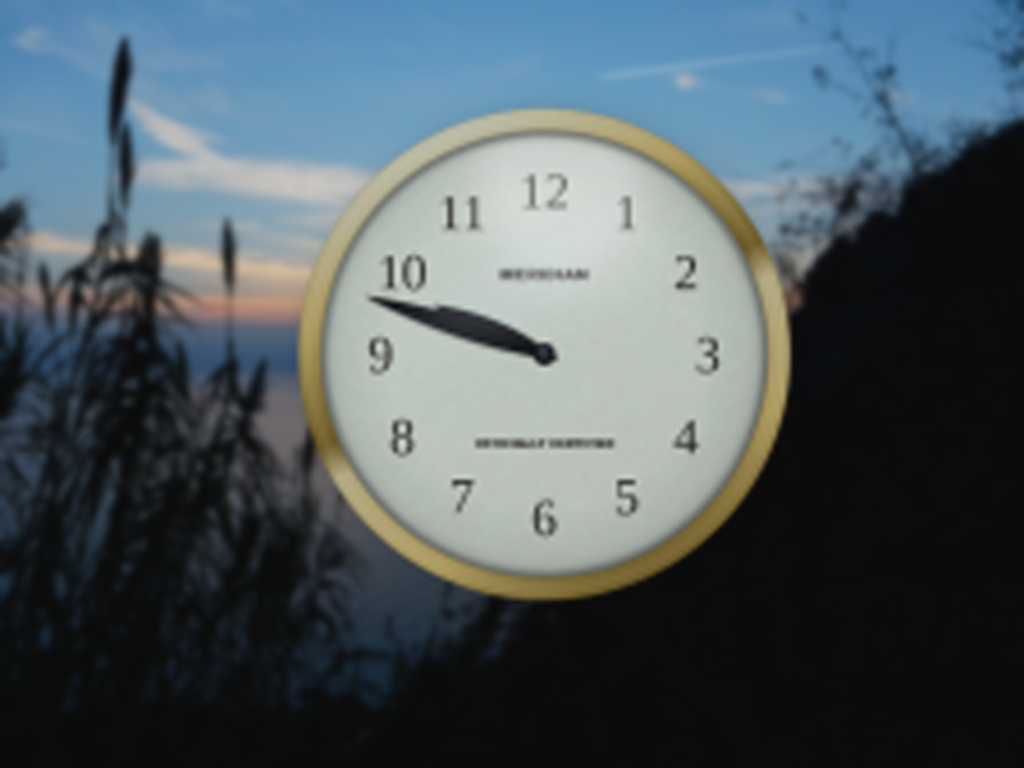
**9:48**
